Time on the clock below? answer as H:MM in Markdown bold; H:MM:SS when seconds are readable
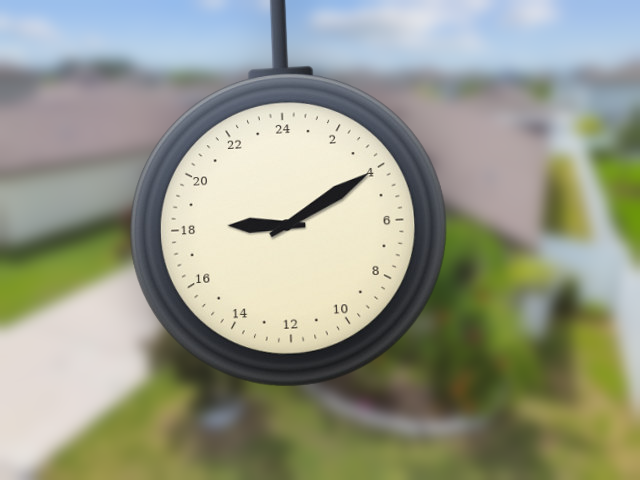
**18:10**
